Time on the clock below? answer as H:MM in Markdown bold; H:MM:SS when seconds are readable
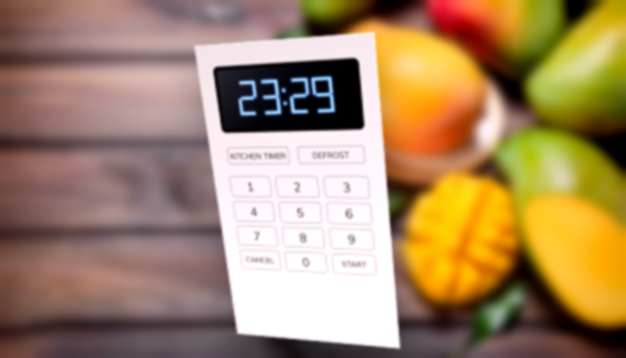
**23:29**
